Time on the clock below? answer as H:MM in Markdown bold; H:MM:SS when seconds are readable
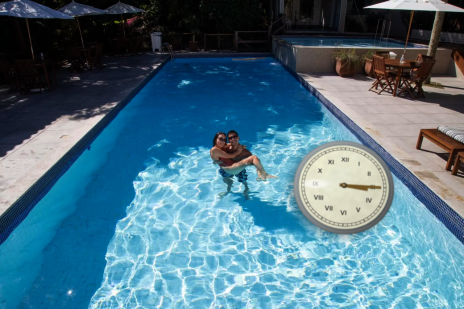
**3:15**
